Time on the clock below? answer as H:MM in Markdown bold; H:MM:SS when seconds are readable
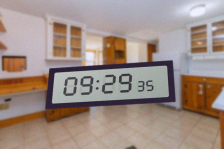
**9:29:35**
